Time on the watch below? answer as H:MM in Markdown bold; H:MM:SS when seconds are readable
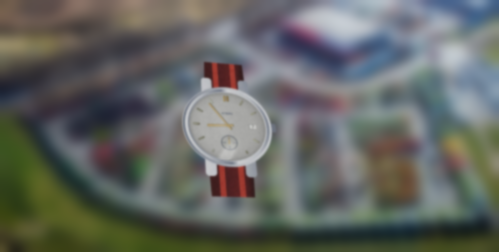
**8:54**
